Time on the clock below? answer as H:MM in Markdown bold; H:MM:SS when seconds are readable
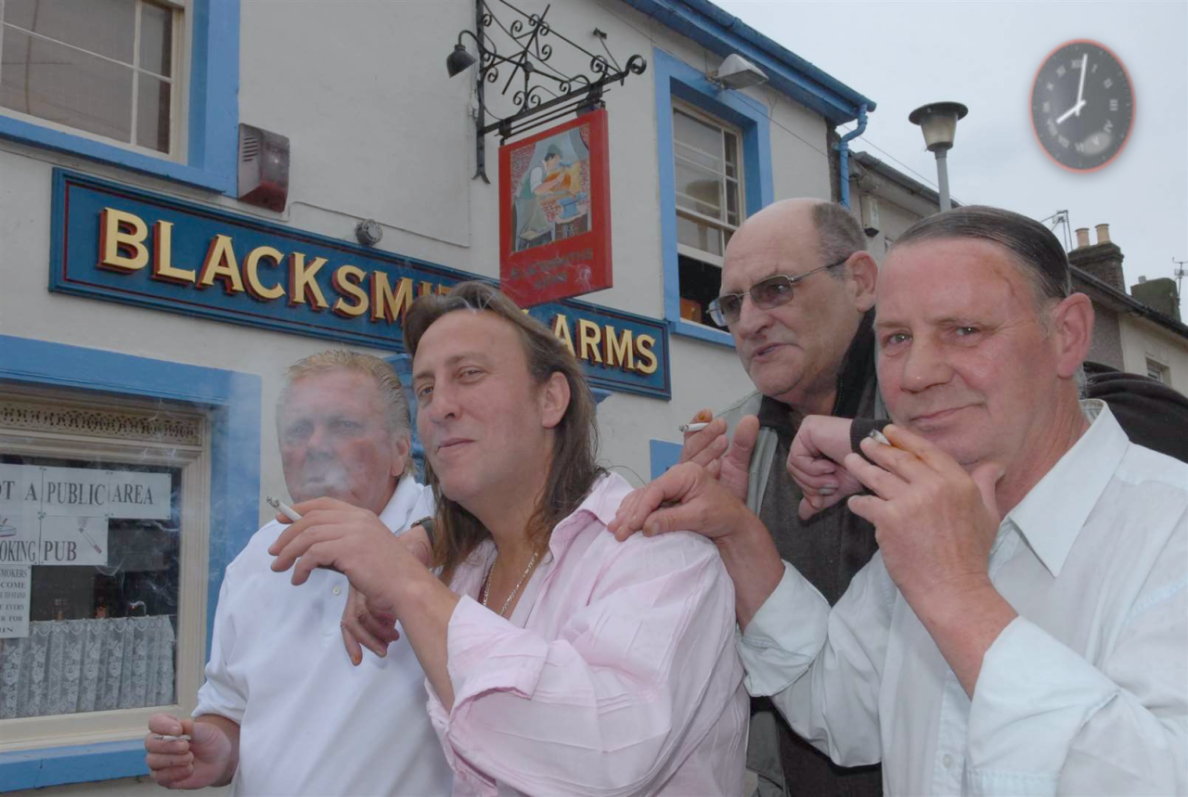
**8:02**
